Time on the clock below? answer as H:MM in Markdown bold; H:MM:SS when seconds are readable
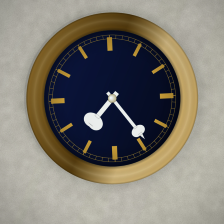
**7:24**
